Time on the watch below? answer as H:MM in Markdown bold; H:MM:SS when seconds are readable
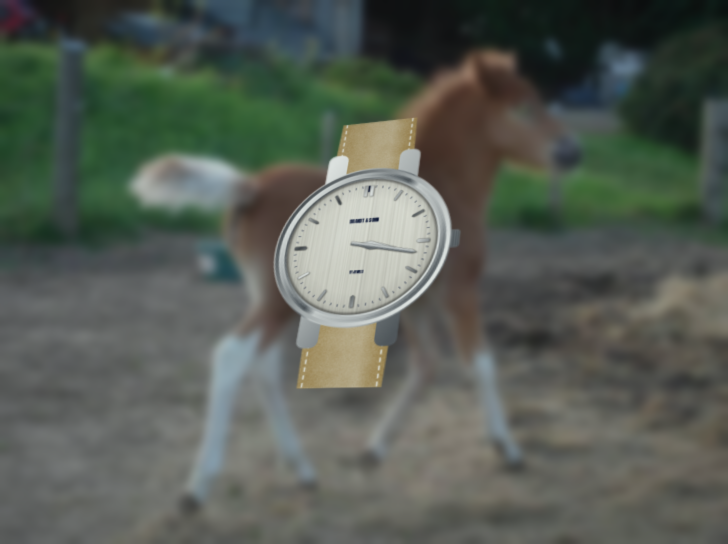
**3:17**
